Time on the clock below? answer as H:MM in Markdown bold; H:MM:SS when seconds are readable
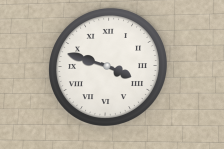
**3:48**
